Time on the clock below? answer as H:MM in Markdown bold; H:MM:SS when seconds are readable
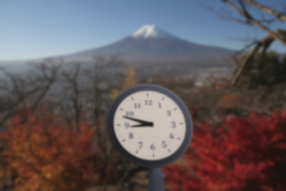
**8:48**
